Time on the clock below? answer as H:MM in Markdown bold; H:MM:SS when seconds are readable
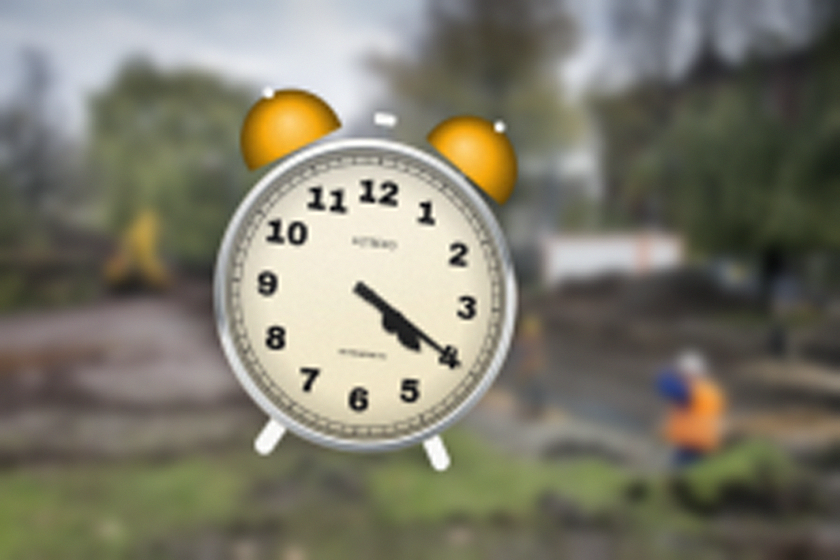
**4:20**
